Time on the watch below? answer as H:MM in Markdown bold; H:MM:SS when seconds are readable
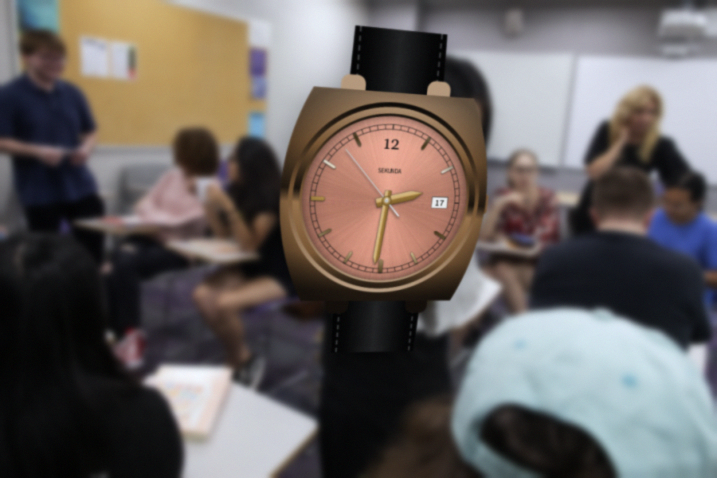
**2:30:53**
